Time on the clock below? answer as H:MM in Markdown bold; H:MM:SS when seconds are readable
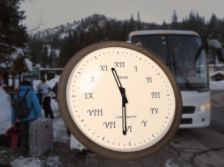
**11:31**
